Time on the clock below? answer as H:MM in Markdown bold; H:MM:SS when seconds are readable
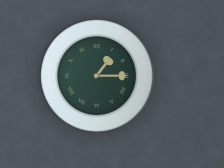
**1:15**
